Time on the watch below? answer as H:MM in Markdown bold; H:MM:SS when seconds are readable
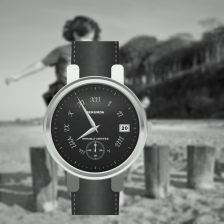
**7:55**
